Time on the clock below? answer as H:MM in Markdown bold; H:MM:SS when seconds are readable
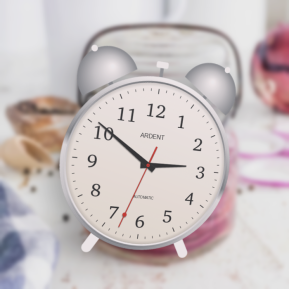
**2:50:33**
